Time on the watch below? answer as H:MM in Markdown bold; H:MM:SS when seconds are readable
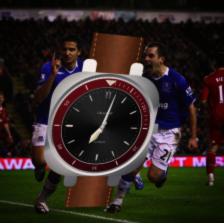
**7:02**
